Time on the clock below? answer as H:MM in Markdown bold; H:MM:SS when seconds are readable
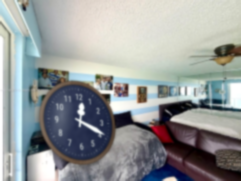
**12:19**
